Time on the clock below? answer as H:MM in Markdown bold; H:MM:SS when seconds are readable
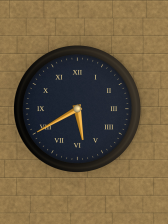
**5:40**
